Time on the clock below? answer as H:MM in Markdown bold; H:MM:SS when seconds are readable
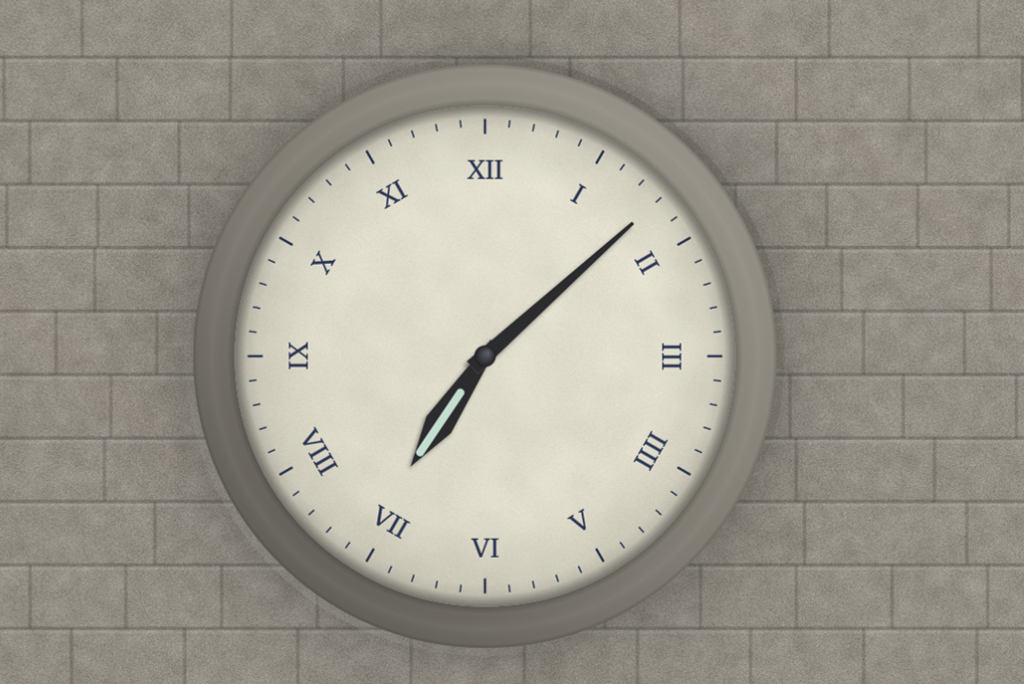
**7:08**
